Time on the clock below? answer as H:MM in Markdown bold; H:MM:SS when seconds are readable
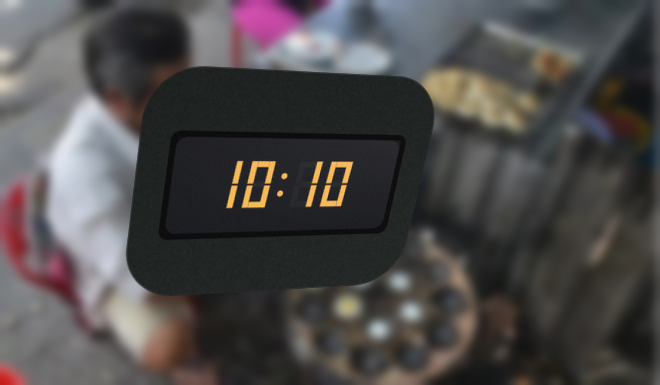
**10:10**
